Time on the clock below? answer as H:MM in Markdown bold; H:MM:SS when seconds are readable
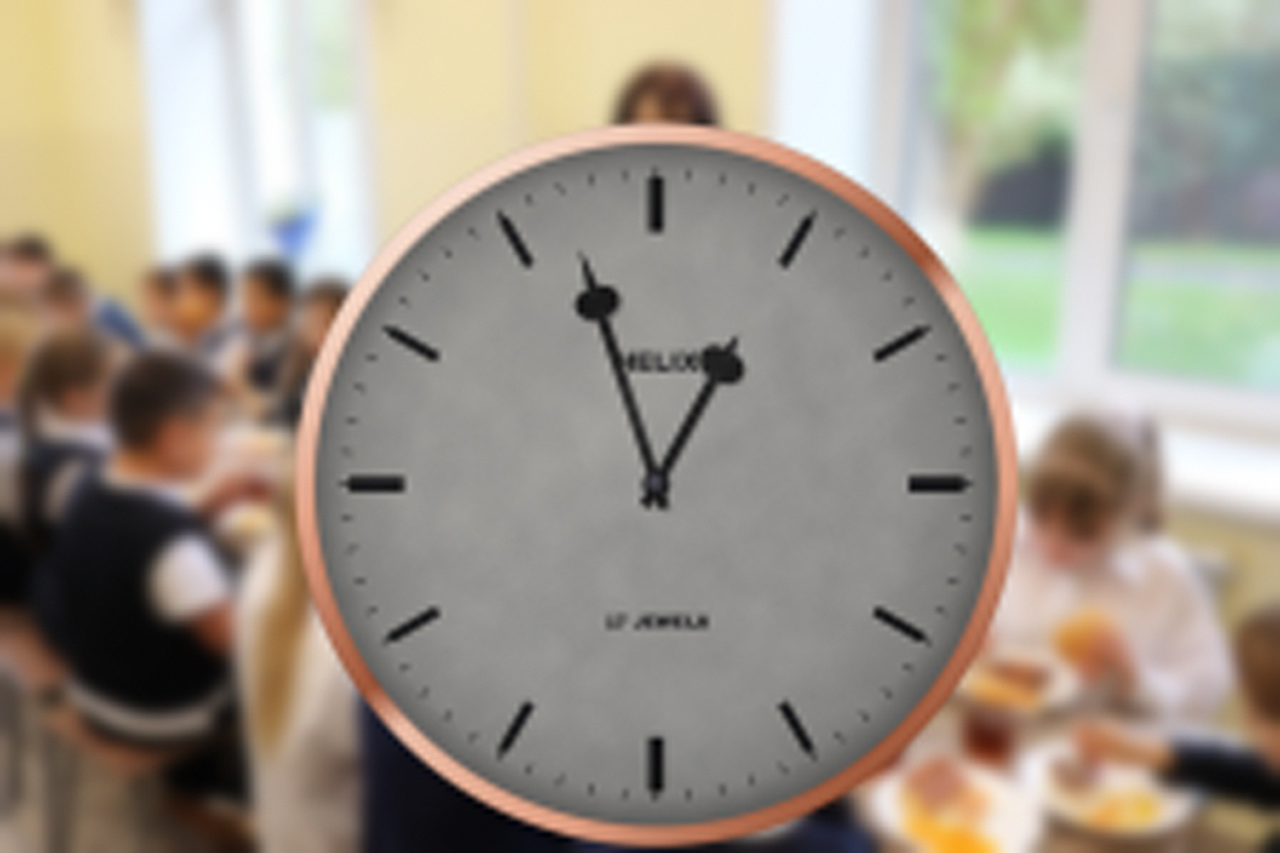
**12:57**
